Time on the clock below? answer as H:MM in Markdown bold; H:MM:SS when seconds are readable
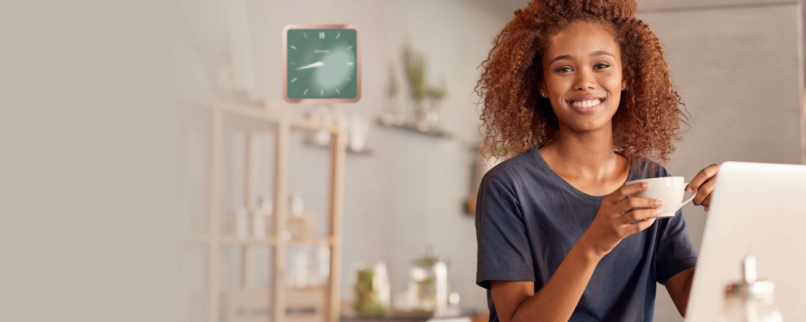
**8:43**
